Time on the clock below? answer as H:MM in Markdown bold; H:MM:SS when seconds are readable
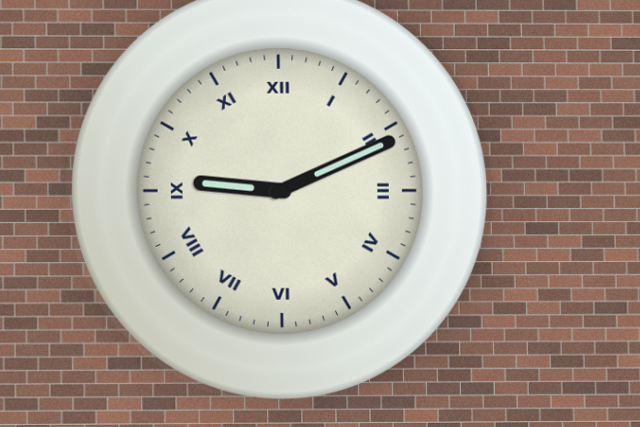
**9:11**
